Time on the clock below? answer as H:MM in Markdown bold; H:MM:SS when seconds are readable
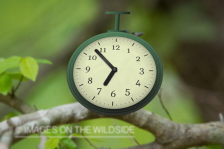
**6:53**
